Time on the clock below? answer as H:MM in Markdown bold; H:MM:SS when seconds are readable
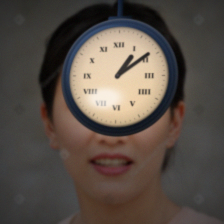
**1:09**
